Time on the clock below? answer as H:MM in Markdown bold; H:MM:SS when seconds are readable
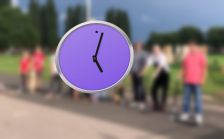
**5:02**
